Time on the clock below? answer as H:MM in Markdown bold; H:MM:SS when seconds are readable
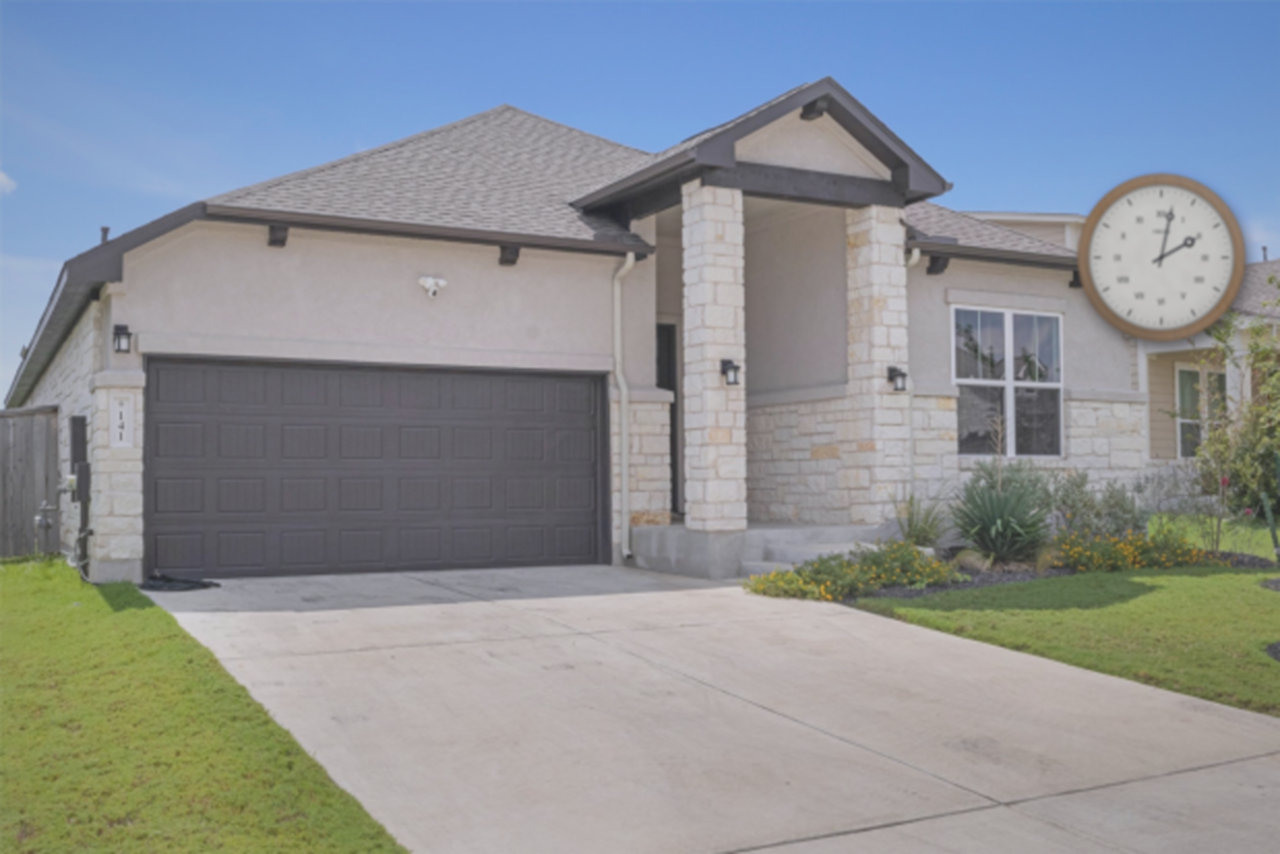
**2:02**
